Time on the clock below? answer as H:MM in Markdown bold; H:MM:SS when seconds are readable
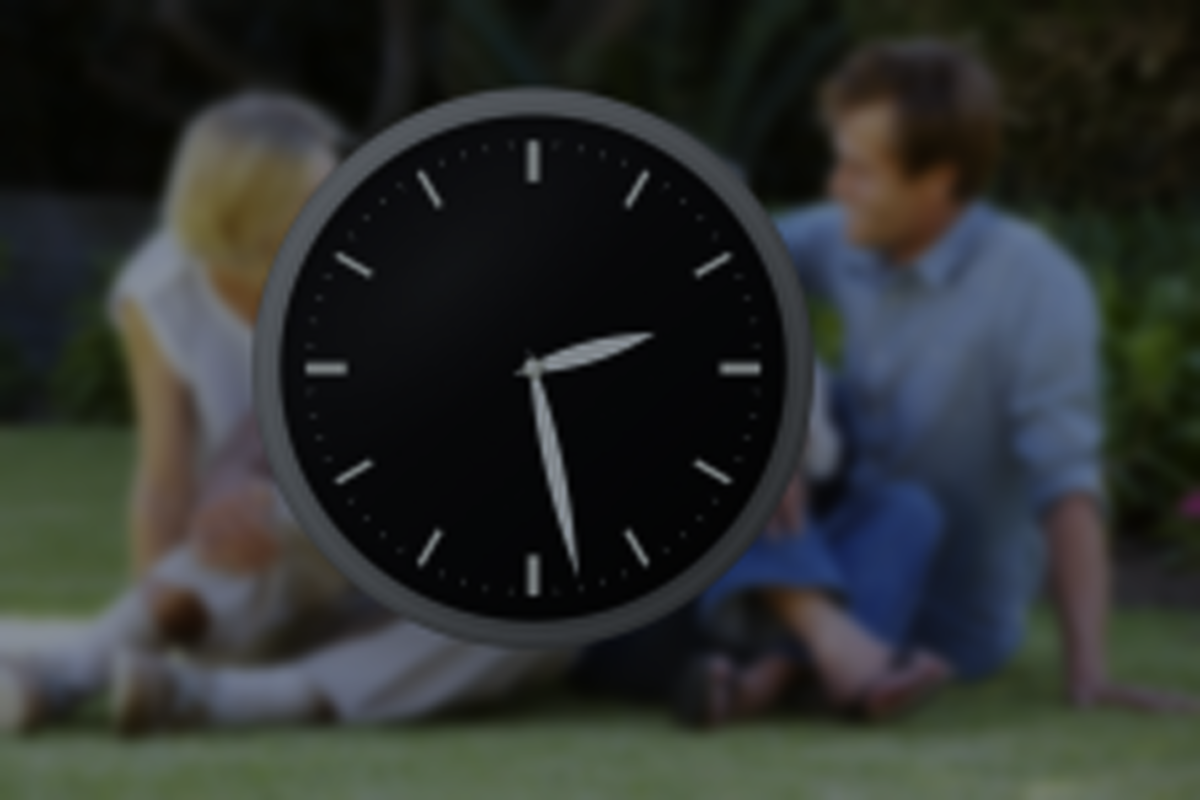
**2:28**
